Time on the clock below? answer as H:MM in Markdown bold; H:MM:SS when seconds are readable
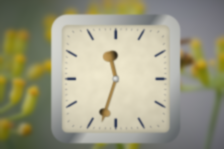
**11:33**
